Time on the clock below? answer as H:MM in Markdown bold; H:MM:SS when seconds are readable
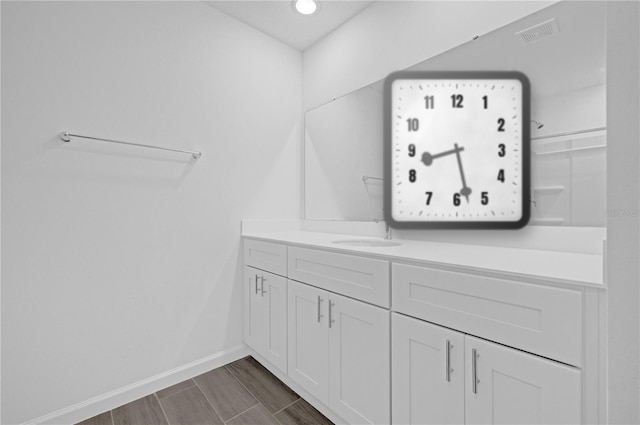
**8:28**
